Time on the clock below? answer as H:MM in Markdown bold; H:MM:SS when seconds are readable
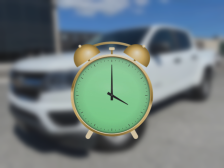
**4:00**
